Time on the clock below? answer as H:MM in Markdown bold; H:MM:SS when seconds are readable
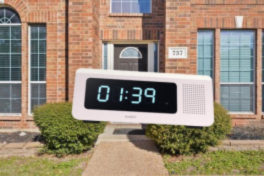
**1:39**
